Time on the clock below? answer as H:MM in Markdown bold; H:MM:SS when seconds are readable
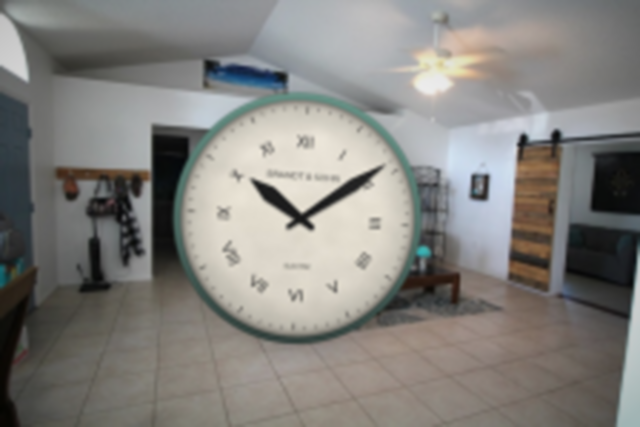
**10:09**
